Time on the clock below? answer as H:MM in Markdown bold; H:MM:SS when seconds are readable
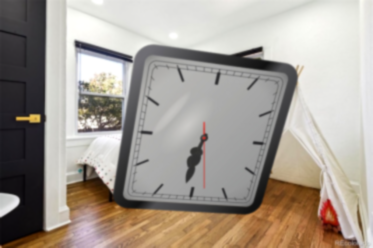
**6:31:28**
